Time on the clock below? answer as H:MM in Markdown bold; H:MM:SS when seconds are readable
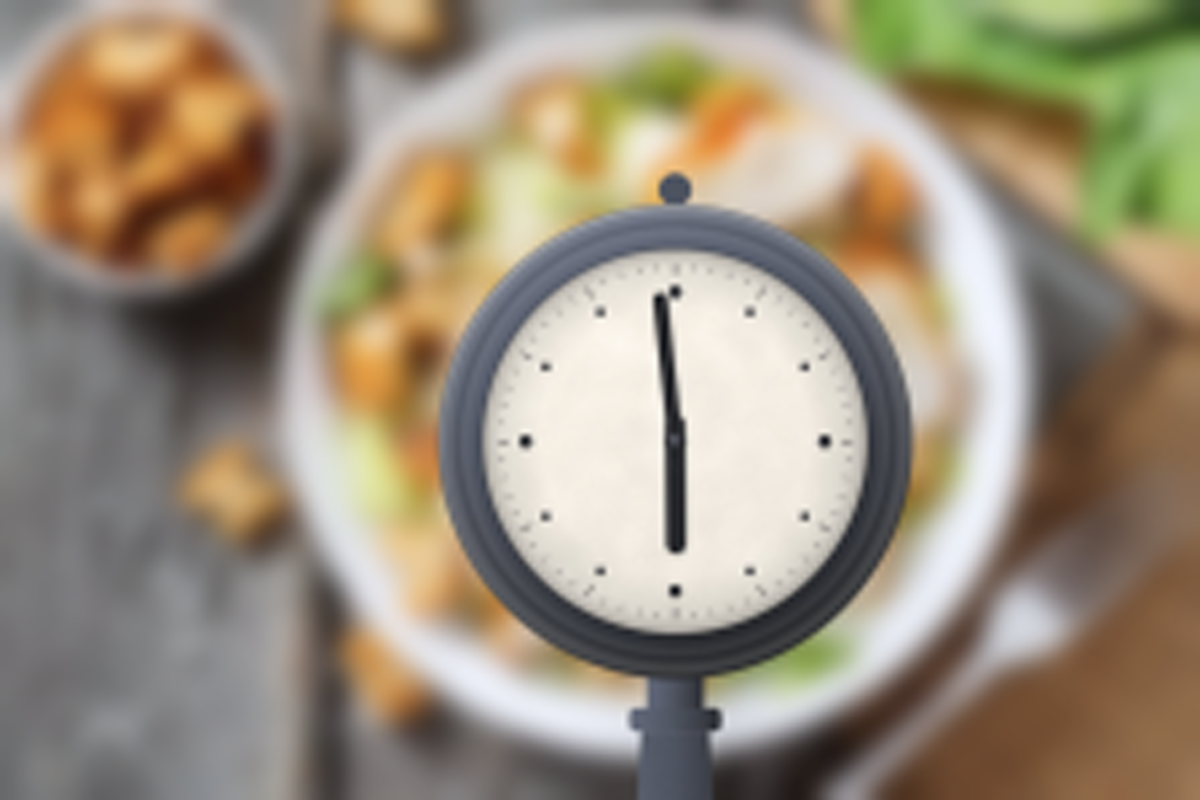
**5:59**
